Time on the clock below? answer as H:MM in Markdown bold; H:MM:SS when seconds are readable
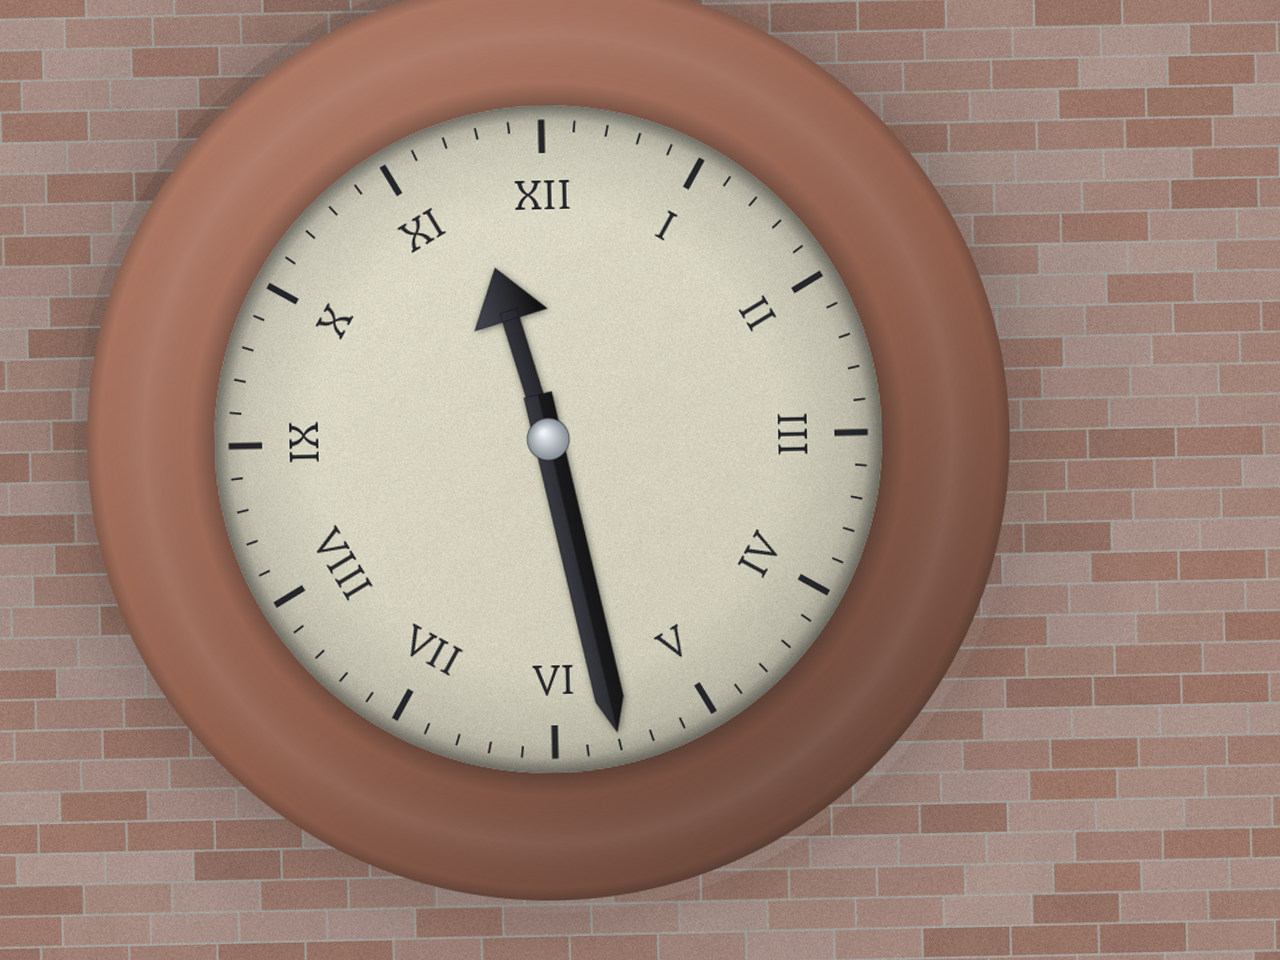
**11:28**
